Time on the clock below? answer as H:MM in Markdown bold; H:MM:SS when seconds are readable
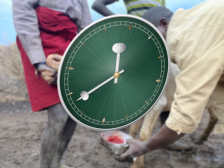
**11:38**
